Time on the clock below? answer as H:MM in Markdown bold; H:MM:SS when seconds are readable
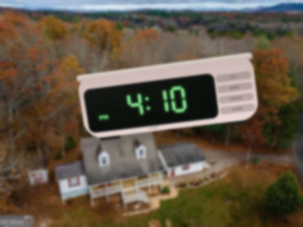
**4:10**
